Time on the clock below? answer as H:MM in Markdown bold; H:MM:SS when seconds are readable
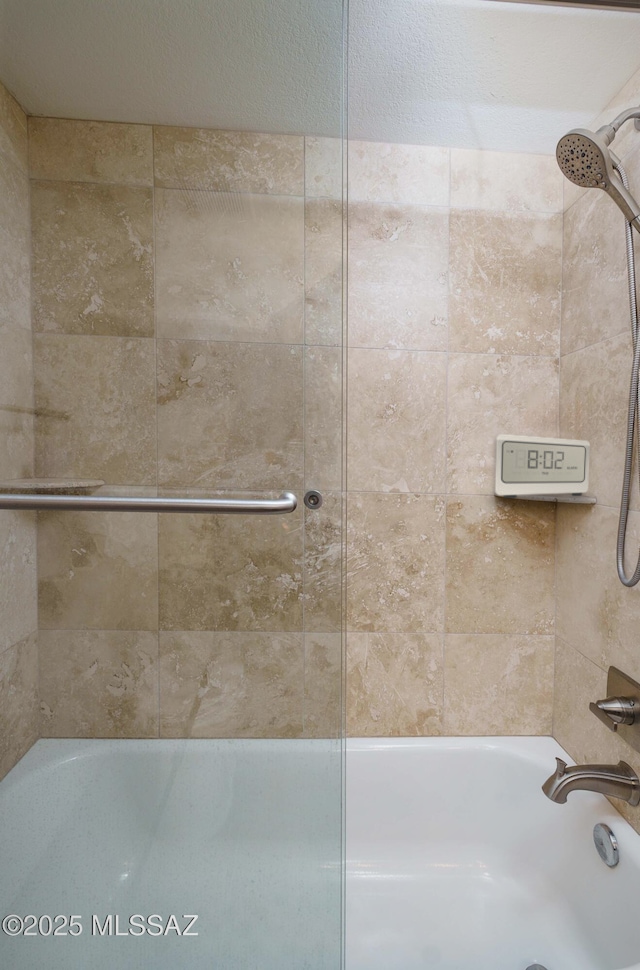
**8:02**
